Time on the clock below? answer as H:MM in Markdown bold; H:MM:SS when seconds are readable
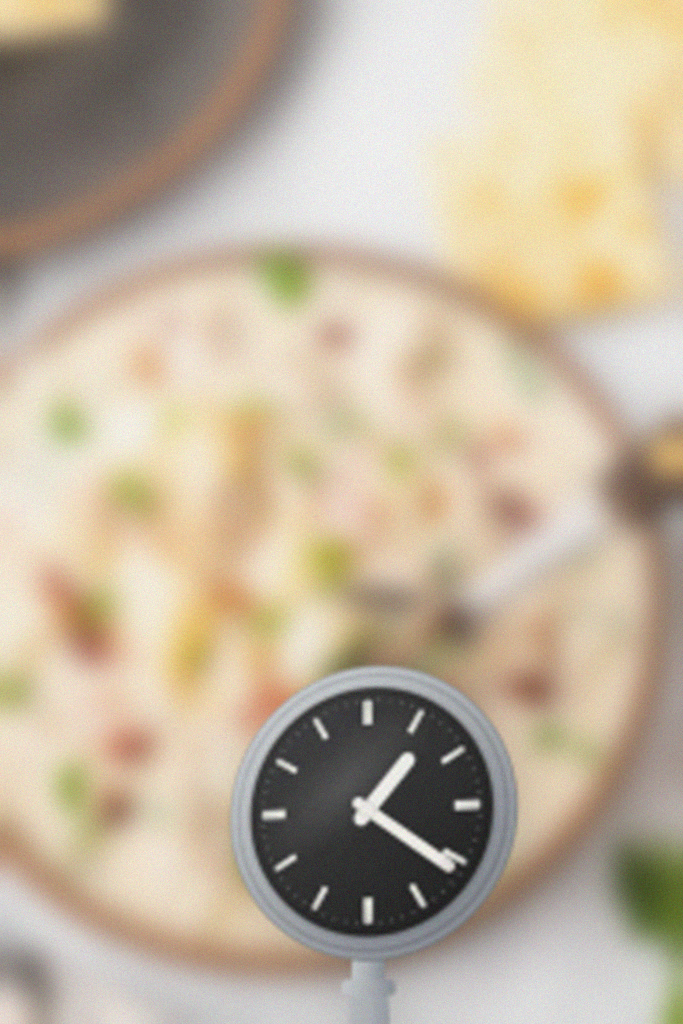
**1:21**
